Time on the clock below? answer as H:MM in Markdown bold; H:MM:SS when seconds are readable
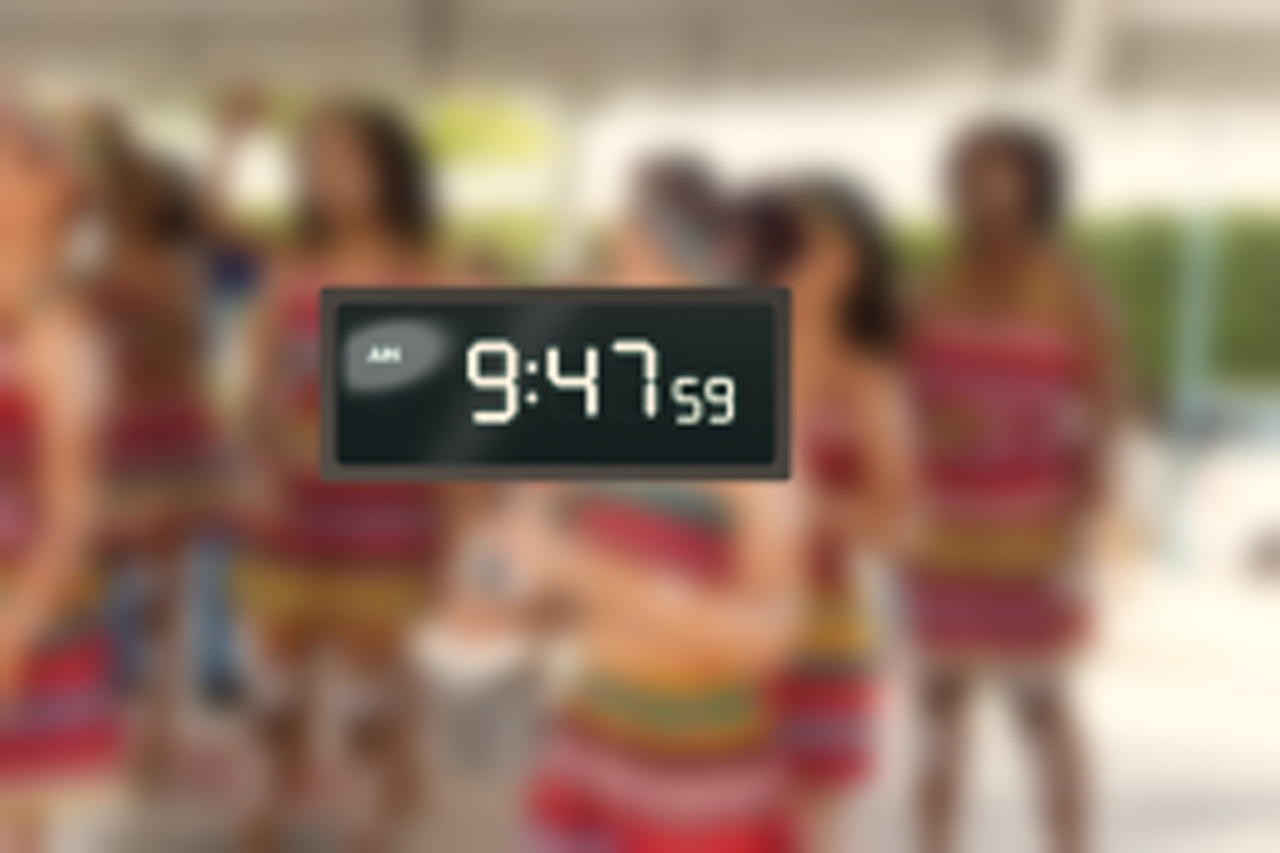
**9:47:59**
